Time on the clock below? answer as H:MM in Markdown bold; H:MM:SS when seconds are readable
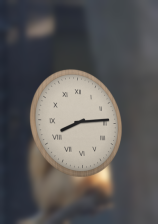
**8:14**
